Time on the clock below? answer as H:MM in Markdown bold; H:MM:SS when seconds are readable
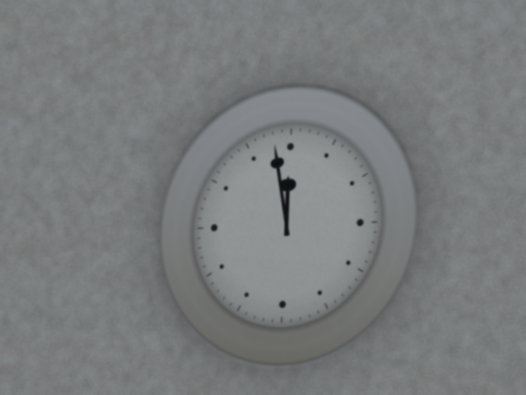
**11:58**
